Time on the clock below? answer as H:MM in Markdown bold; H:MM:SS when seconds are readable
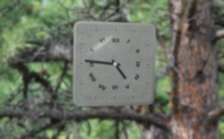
**4:46**
